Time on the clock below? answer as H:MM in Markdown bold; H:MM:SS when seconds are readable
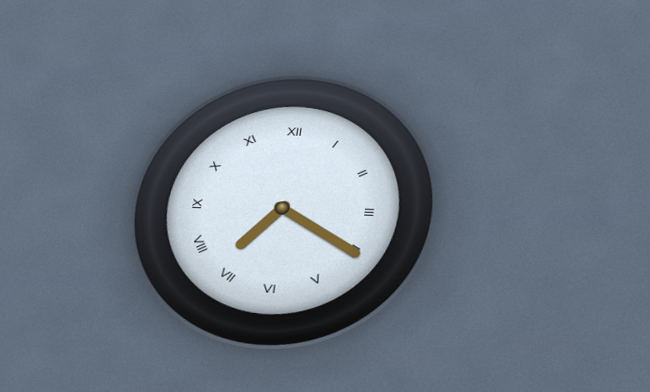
**7:20**
